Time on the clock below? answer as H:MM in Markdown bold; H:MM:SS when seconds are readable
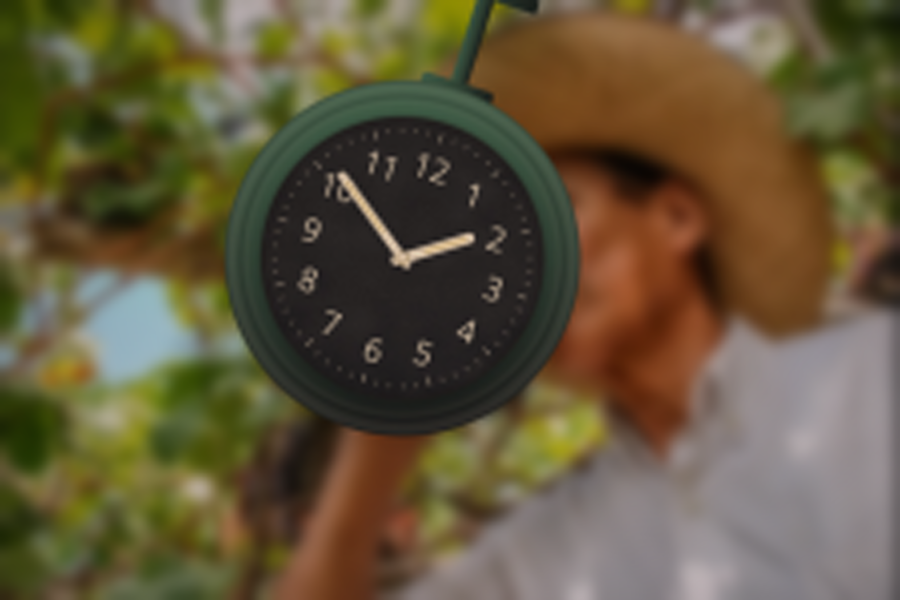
**1:51**
